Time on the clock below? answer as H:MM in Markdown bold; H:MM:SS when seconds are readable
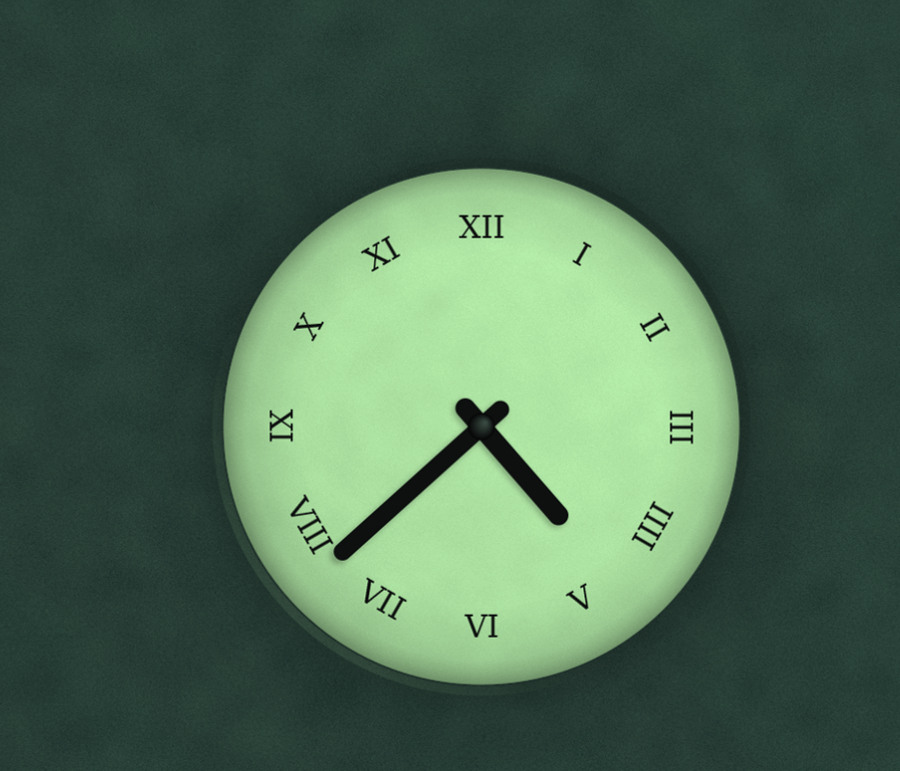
**4:38**
